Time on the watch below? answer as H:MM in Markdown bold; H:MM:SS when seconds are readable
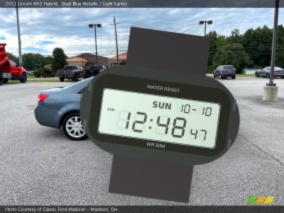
**12:48:47**
